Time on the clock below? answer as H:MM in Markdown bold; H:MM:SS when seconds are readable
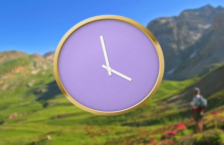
**3:58**
